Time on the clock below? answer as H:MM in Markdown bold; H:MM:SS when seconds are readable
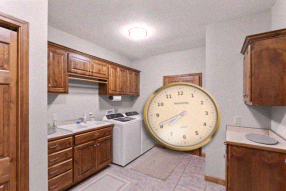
**7:41**
